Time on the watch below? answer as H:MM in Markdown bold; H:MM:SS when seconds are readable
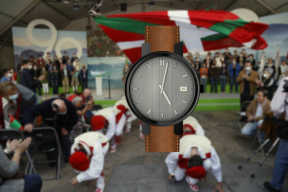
**5:02**
